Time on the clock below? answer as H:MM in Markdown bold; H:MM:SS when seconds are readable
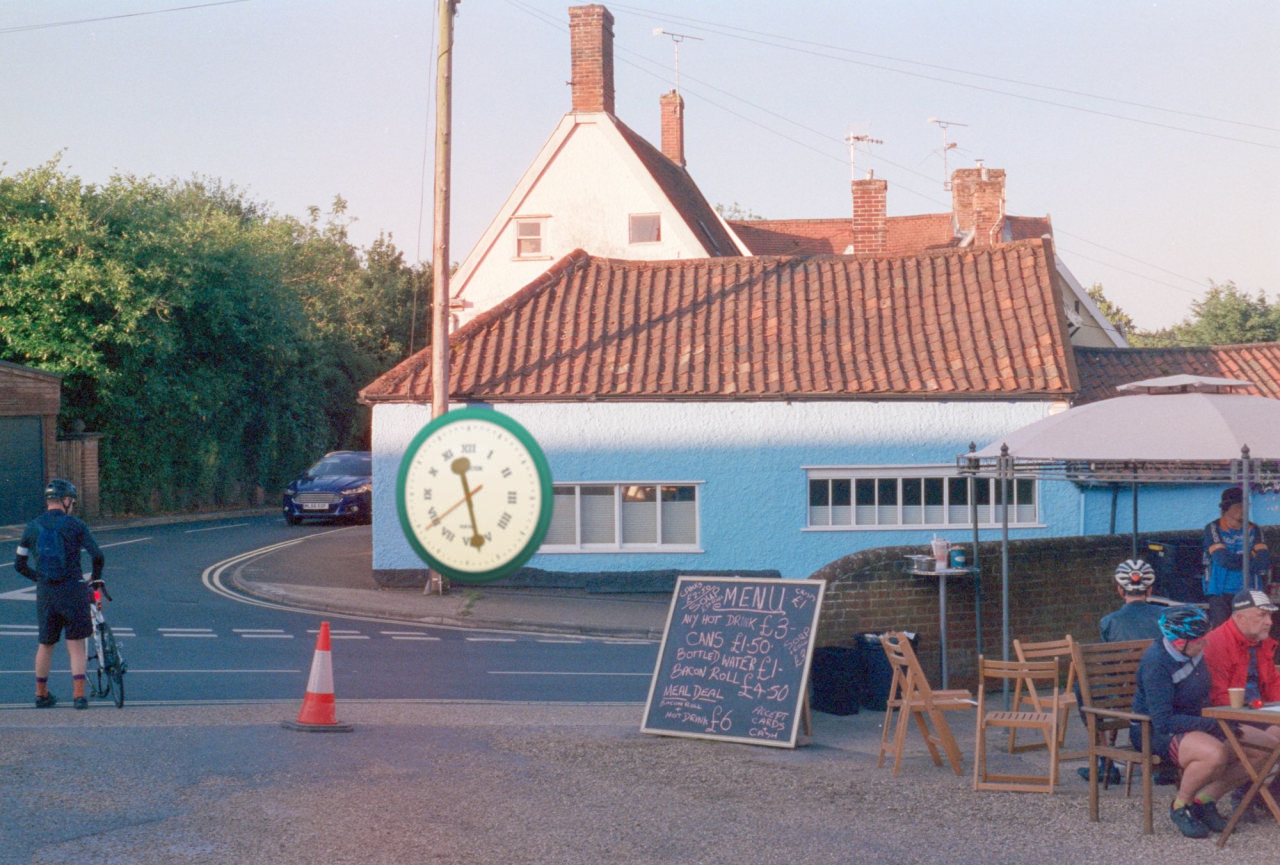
**11:27:39**
